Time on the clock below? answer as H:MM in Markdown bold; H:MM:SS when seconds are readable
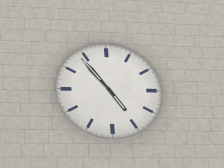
**4:54**
